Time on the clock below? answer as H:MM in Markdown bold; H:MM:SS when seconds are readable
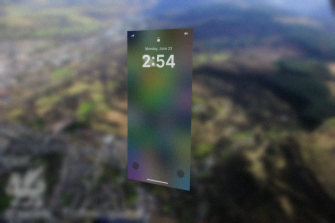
**2:54**
